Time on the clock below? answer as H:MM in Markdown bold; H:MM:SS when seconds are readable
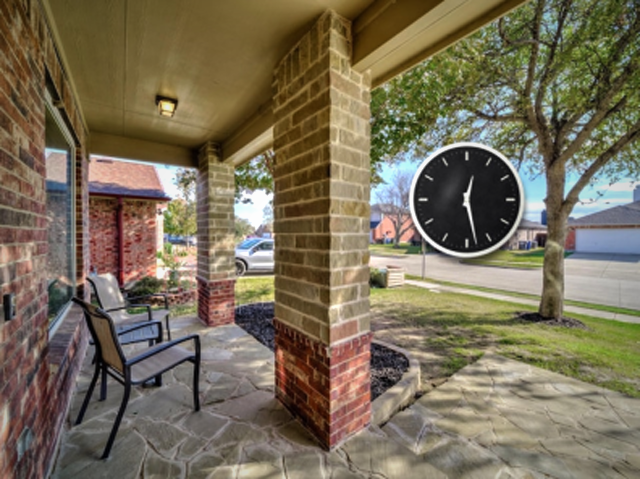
**12:28**
